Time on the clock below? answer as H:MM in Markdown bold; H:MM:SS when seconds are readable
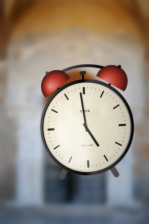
**4:59**
